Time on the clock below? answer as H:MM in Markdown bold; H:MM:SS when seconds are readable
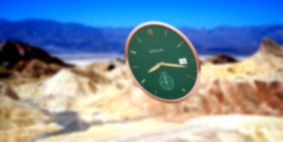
**8:17**
